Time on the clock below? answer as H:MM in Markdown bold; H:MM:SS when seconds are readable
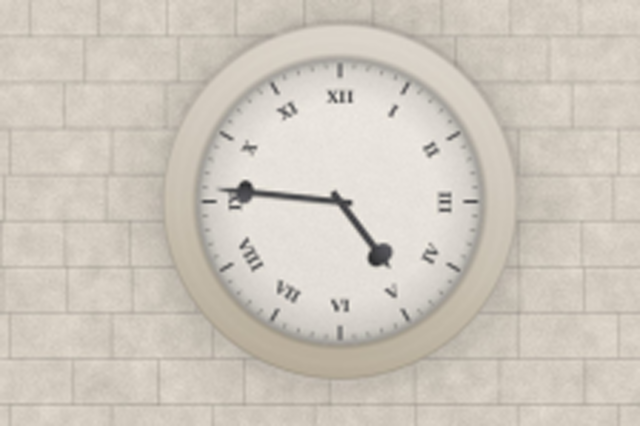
**4:46**
